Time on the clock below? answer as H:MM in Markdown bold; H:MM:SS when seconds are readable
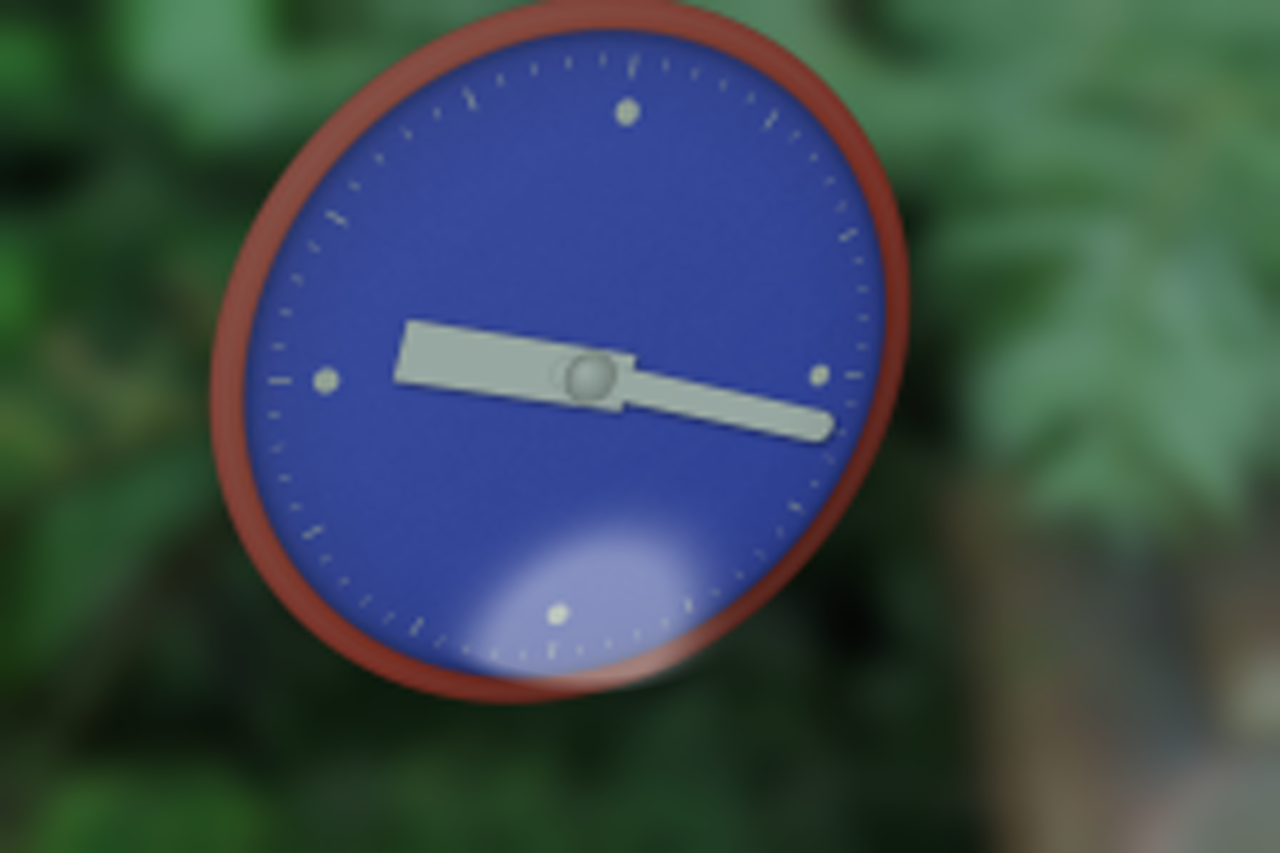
**9:17**
